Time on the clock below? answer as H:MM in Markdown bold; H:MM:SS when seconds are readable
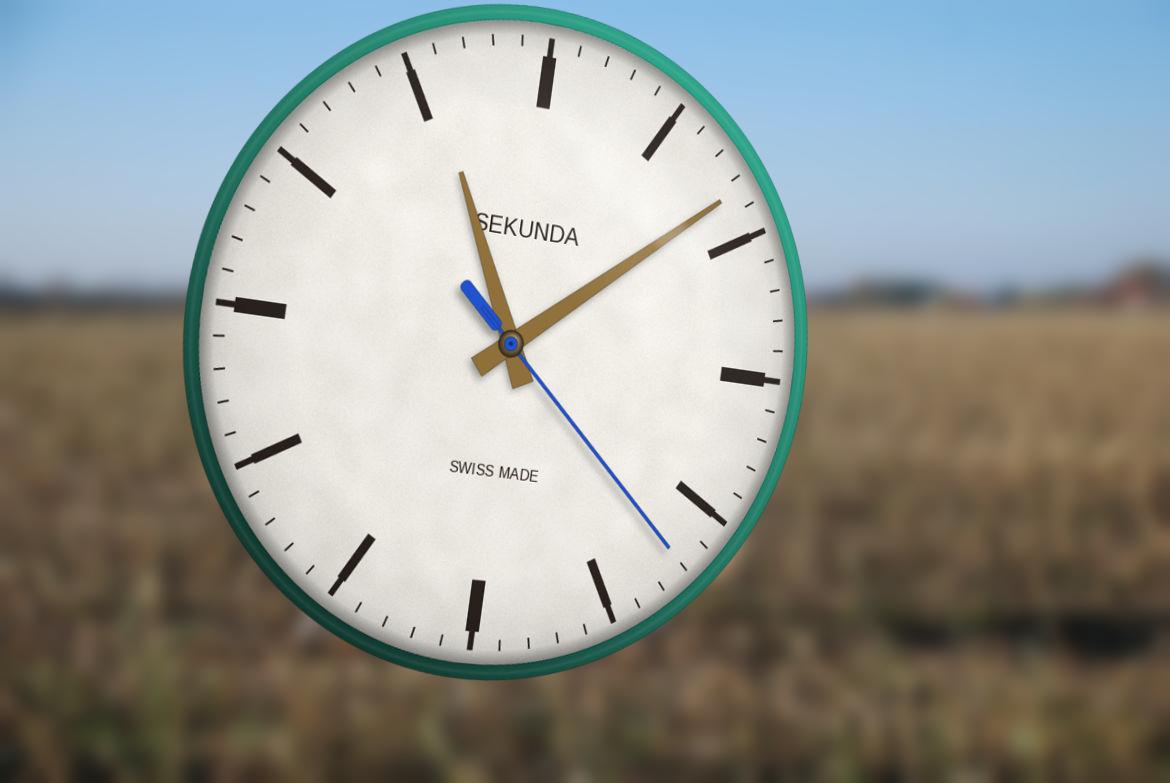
**11:08:22**
